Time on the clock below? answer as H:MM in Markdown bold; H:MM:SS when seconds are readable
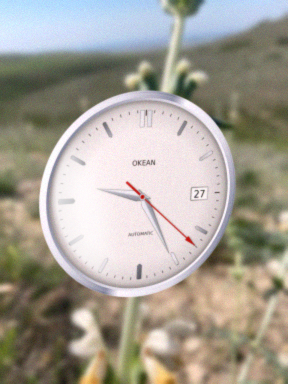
**9:25:22**
